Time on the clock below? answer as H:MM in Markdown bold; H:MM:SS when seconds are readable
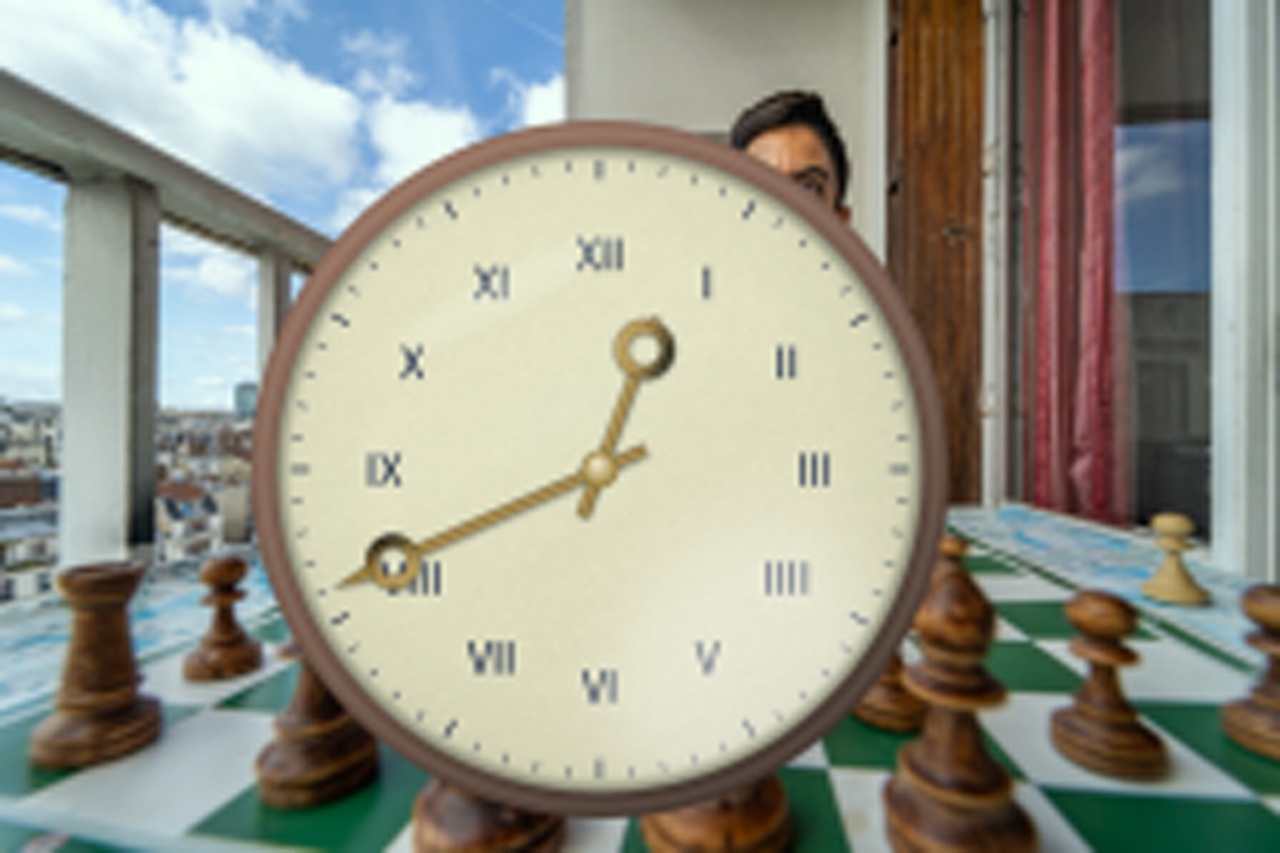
**12:41**
